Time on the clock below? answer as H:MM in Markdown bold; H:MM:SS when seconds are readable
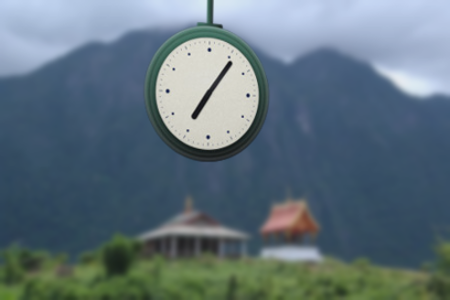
**7:06**
